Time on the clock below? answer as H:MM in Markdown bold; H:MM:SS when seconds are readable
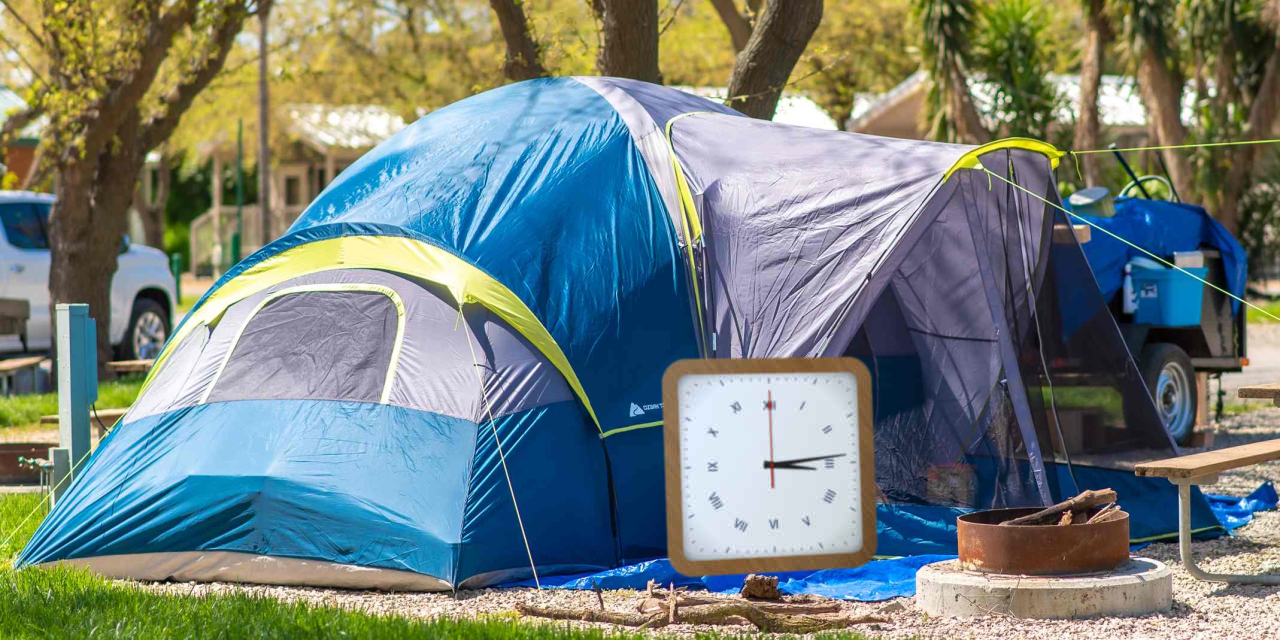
**3:14:00**
